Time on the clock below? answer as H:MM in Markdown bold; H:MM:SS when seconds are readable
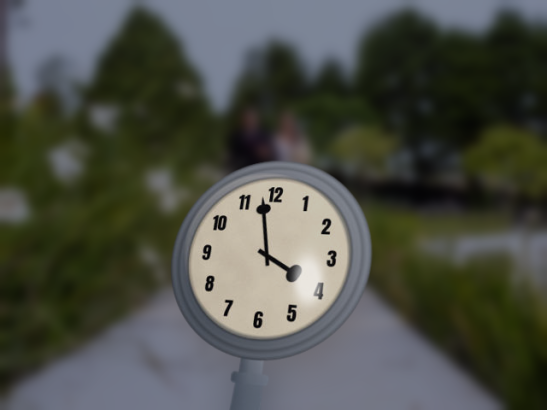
**3:58**
